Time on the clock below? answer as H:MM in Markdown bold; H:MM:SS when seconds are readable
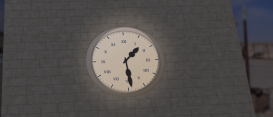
**1:29**
